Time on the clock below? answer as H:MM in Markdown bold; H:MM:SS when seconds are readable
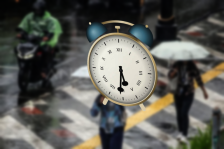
**5:31**
